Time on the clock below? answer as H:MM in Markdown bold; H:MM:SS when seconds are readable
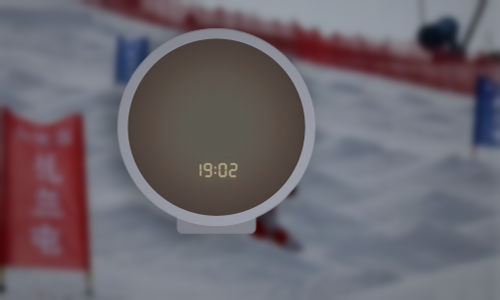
**19:02**
